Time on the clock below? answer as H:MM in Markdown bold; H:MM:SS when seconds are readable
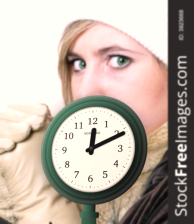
**12:11**
